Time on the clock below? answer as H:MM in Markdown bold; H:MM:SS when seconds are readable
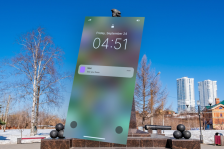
**4:51**
